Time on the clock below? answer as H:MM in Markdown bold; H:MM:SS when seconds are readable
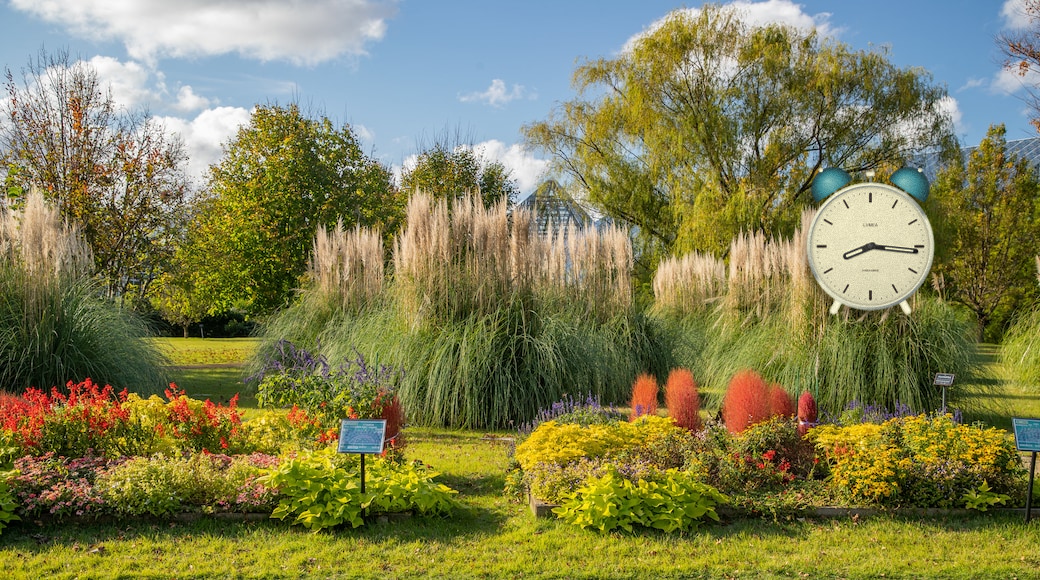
**8:16**
